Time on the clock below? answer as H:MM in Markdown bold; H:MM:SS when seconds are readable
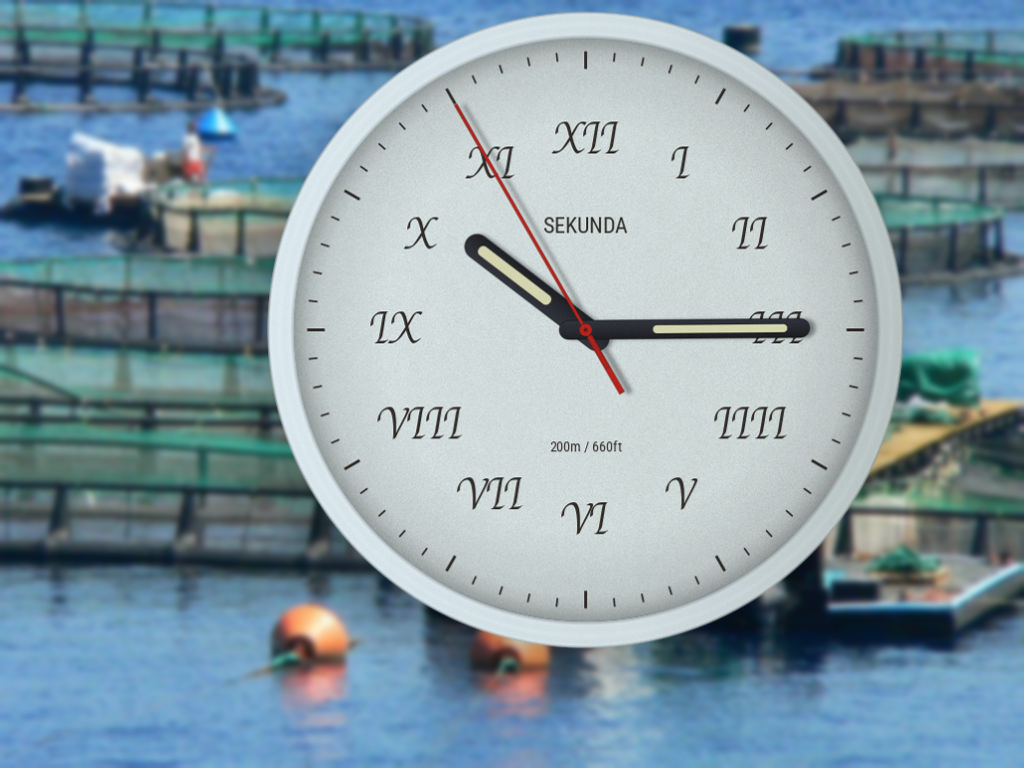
**10:14:55**
